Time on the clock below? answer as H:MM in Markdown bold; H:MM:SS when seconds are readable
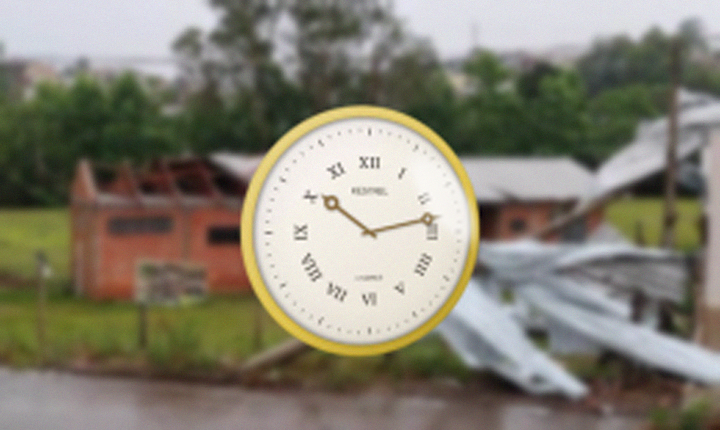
**10:13**
